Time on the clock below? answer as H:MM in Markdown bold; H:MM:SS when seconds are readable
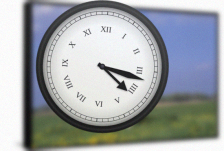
**4:17**
